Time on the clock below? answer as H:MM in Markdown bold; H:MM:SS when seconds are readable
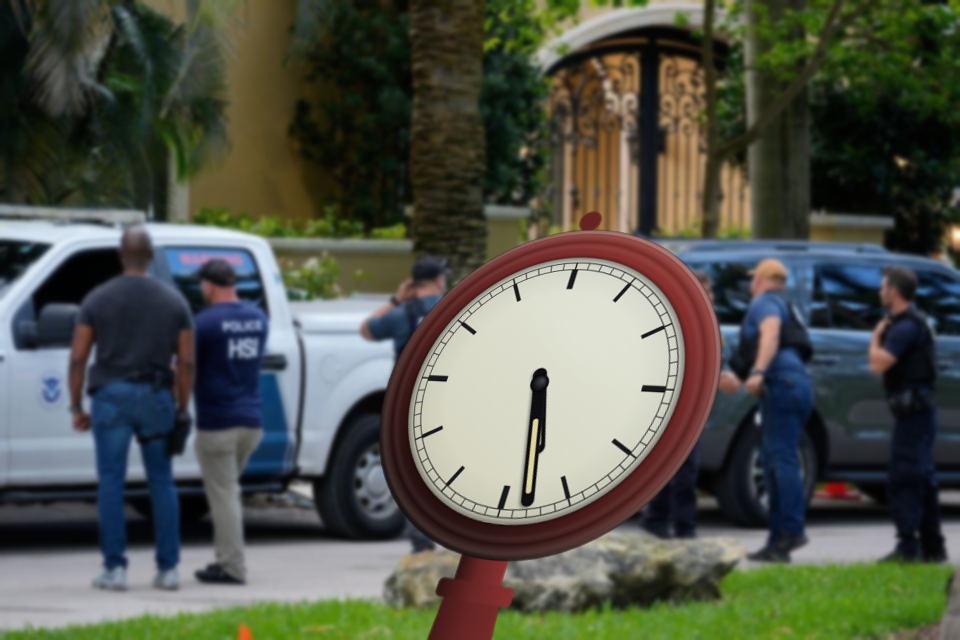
**5:28**
